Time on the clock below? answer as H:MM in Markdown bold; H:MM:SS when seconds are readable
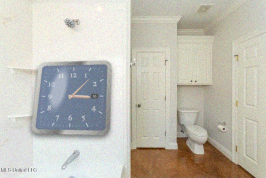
**3:07**
